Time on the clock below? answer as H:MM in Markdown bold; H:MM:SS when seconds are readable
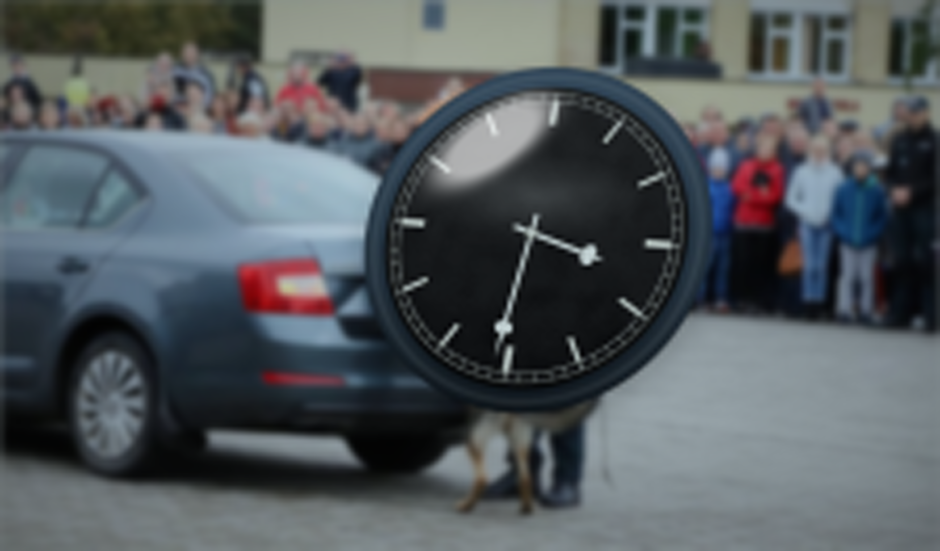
**3:31**
